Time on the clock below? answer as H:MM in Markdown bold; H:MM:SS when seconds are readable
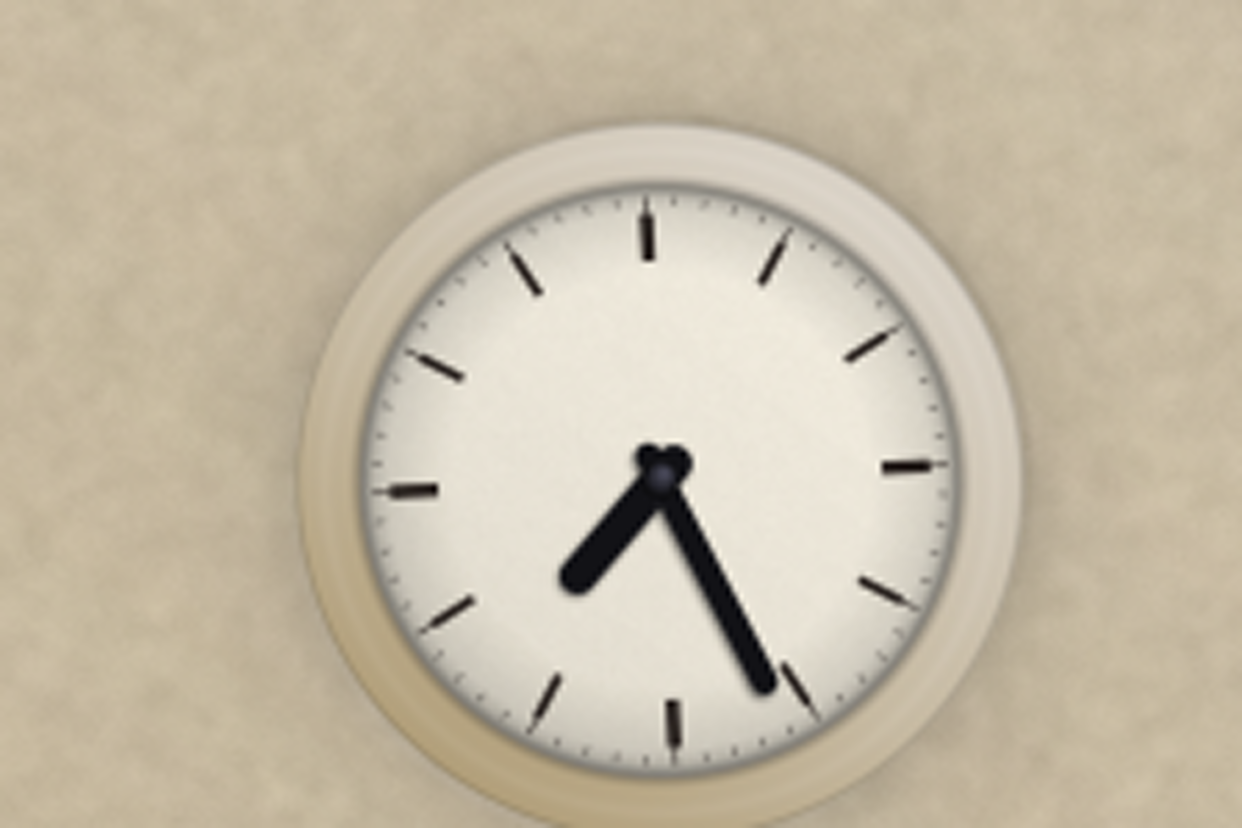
**7:26**
